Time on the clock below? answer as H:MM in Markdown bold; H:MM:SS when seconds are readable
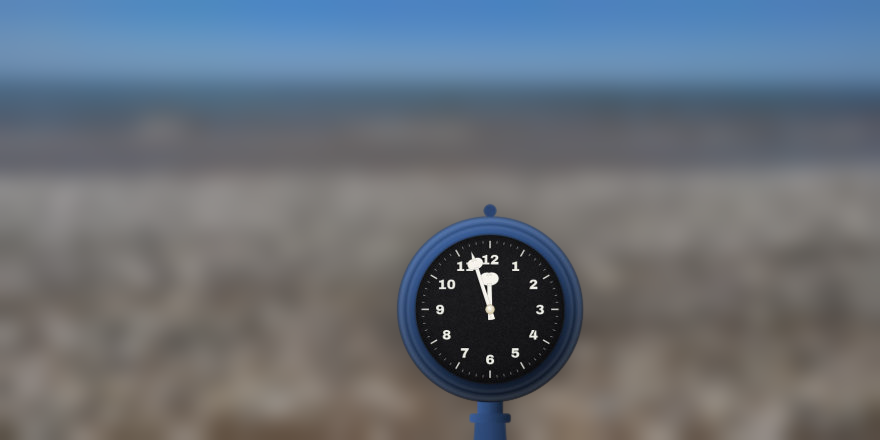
**11:57**
